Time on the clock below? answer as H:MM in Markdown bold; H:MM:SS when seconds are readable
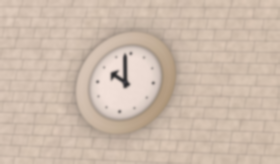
**9:58**
